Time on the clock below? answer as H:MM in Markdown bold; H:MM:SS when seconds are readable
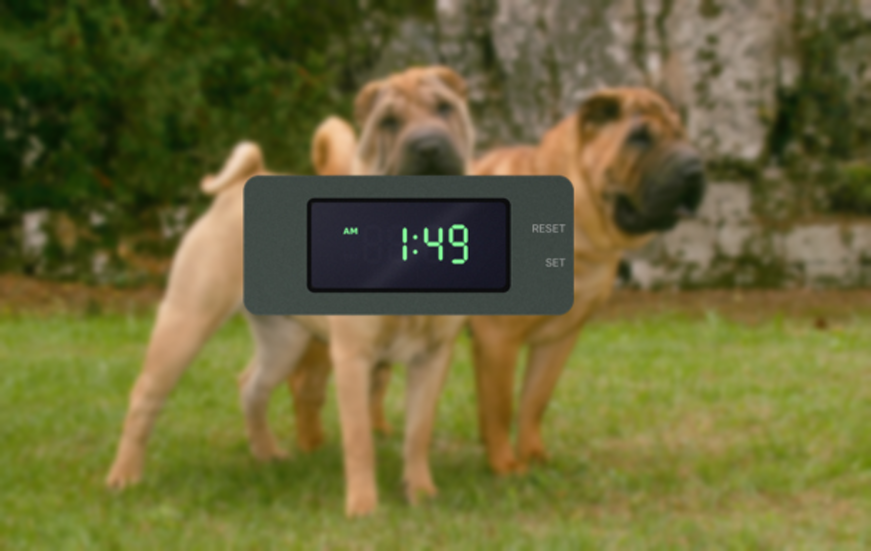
**1:49**
